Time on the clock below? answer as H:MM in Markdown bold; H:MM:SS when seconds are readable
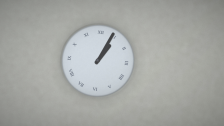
**1:04**
